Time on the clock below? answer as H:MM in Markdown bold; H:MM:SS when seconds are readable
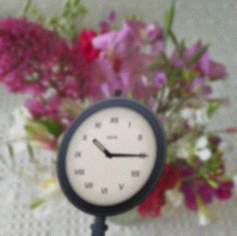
**10:15**
